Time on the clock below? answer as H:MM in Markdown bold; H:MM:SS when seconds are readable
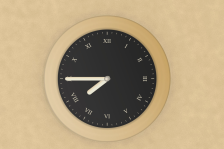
**7:45**
